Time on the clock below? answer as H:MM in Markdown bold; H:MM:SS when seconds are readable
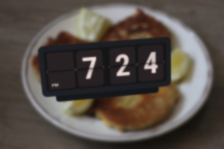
**7:24**
